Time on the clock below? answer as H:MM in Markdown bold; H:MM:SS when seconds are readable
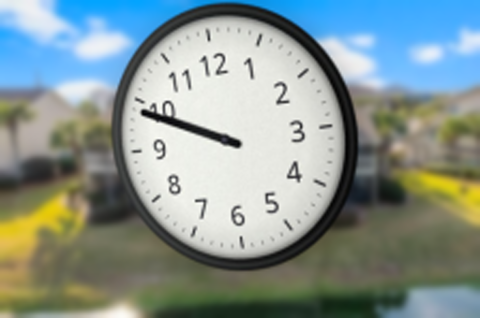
**9:49**
